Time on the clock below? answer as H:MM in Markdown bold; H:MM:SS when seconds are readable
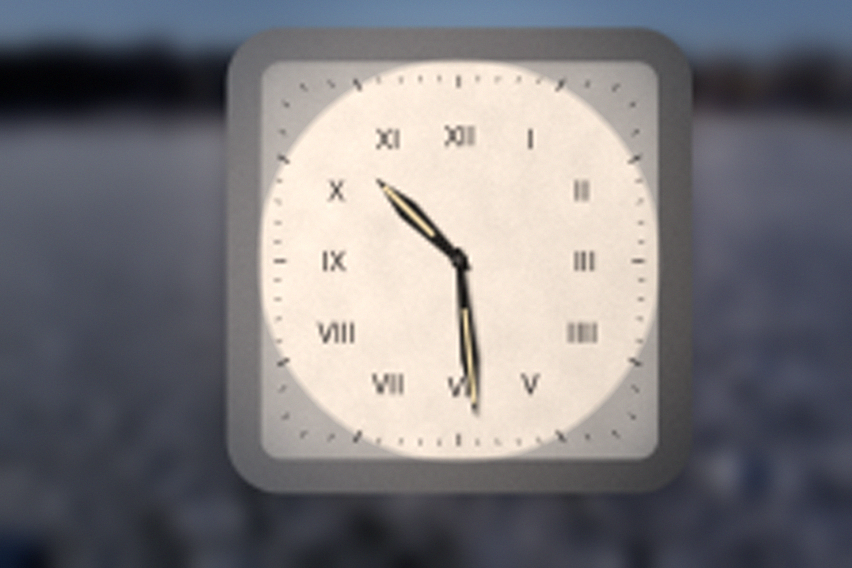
**10:29**
